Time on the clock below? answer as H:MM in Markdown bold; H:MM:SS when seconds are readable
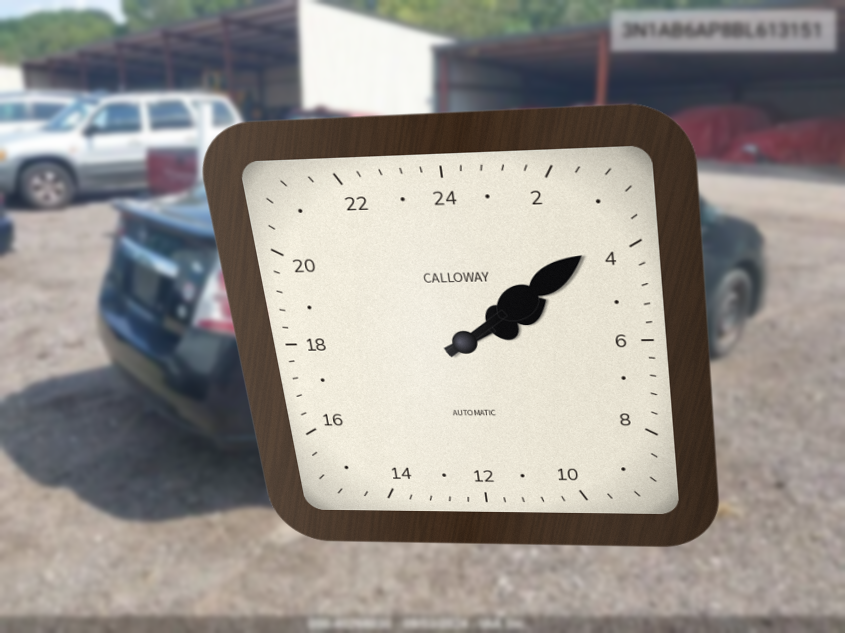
**4:09**
